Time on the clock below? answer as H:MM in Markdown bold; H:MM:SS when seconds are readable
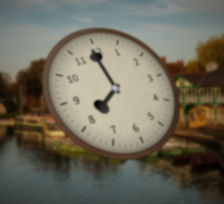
**7:59**
